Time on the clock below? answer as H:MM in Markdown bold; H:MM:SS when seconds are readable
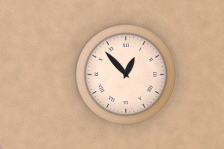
**12:53**
